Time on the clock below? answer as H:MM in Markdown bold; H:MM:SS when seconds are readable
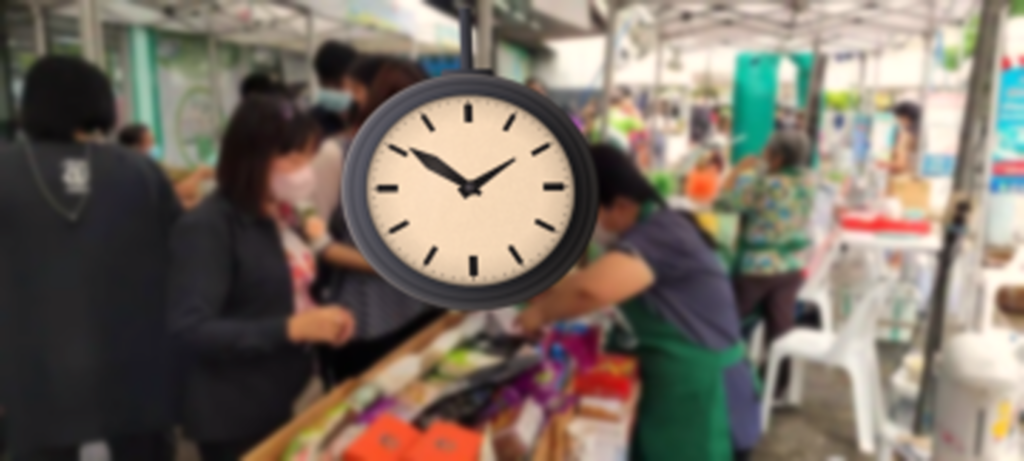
**1:51**
